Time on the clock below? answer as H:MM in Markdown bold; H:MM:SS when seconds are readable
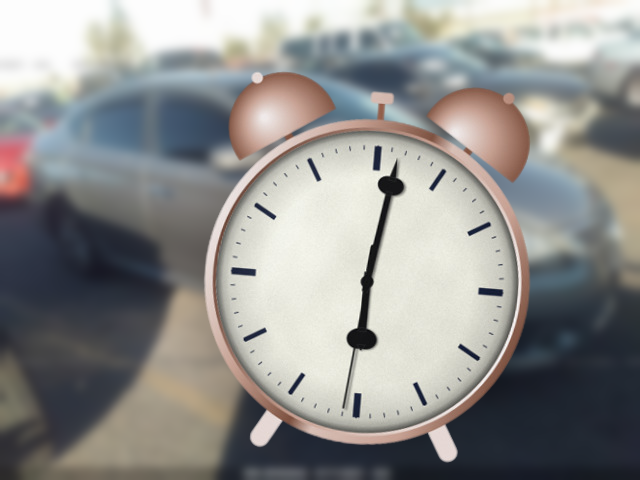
**6:01:31**
